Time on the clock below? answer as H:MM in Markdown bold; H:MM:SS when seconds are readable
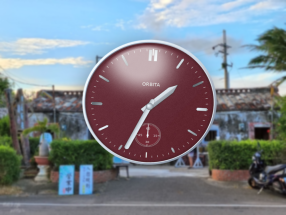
**1:34**
